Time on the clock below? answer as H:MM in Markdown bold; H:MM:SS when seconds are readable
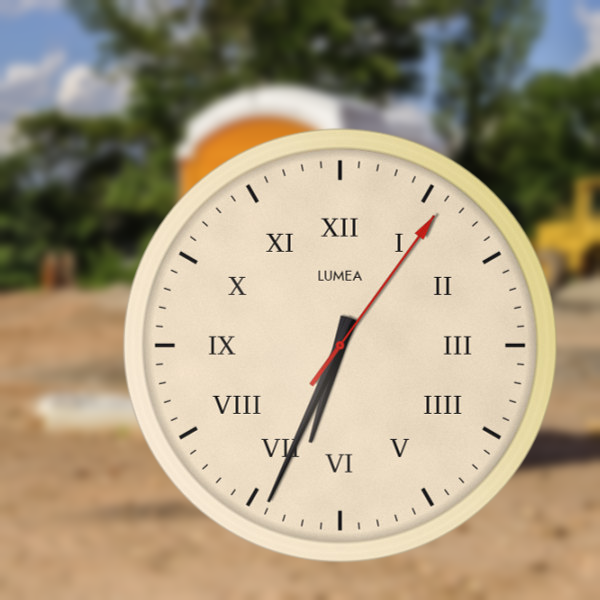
**6:34:06**
